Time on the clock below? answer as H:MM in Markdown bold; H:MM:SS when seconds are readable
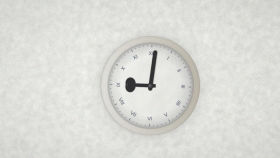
**9:01**
